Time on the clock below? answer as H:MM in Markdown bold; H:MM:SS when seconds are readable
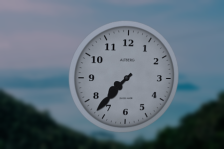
**7:37**
